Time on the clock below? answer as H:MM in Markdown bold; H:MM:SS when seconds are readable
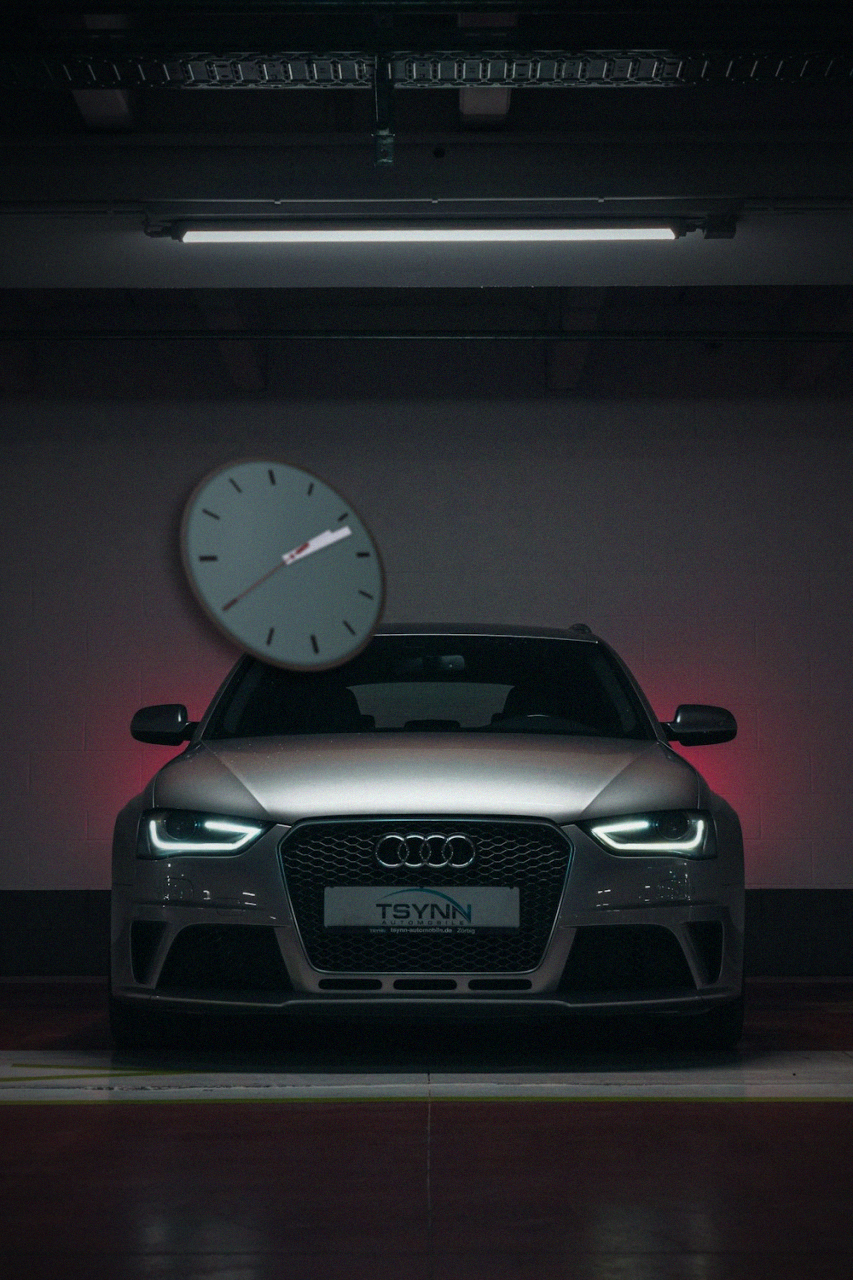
**2:11:40**
